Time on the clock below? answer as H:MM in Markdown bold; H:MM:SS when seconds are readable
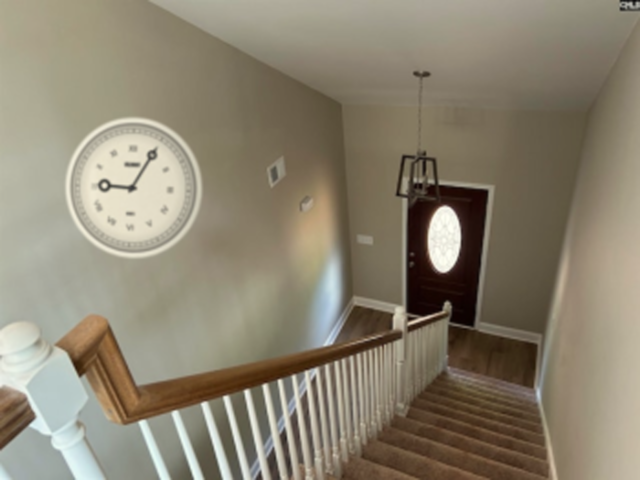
**9:05**
